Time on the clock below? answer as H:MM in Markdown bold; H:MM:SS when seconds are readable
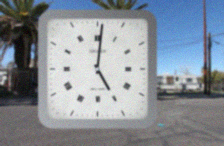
**5:01**
